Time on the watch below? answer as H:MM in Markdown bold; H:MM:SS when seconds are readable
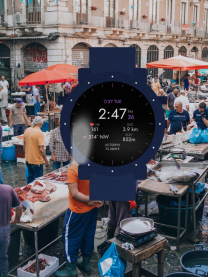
**2:47**
